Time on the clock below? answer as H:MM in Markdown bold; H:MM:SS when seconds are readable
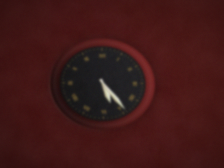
**5:24**
